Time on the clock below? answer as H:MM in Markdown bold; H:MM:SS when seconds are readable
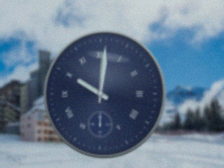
**10:01**
